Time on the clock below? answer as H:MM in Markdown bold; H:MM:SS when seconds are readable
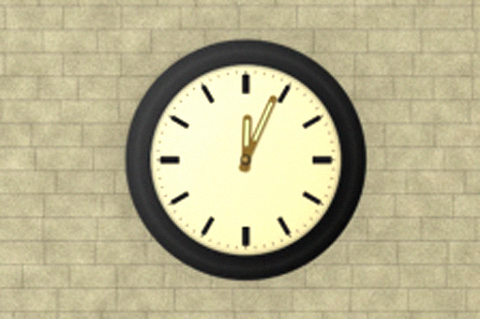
**12:04**
